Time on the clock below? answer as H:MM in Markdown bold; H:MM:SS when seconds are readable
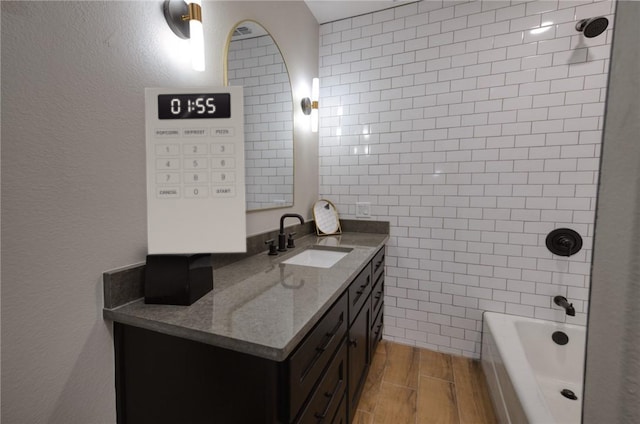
**1:55**
